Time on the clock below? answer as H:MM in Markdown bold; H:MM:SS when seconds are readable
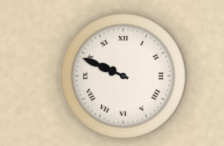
**9:49**
